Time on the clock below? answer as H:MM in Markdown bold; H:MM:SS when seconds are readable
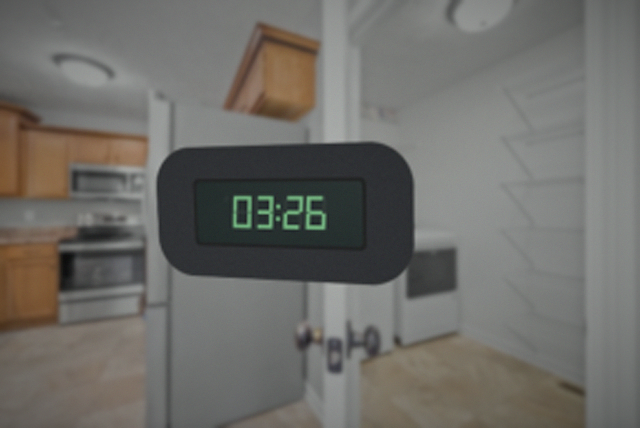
**3:26**
